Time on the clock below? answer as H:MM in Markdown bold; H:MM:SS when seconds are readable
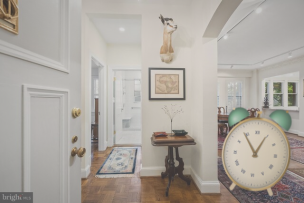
**12:54**
